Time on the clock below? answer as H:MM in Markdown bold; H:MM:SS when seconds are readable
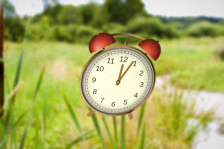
**12:04**
